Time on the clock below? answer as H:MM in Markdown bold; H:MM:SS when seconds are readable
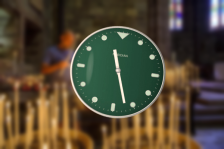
**11:27**
